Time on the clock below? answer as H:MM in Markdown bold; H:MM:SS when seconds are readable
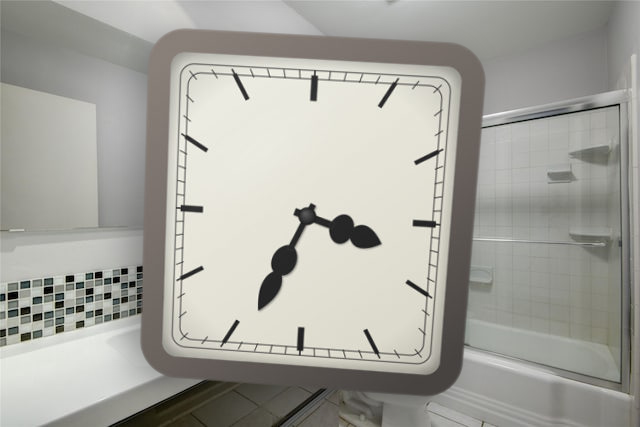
**3:34**
